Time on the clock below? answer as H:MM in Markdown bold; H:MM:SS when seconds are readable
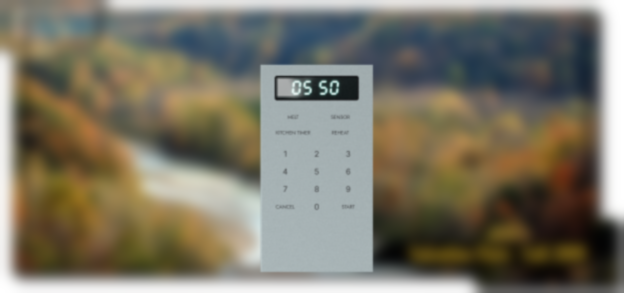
**5:50**
